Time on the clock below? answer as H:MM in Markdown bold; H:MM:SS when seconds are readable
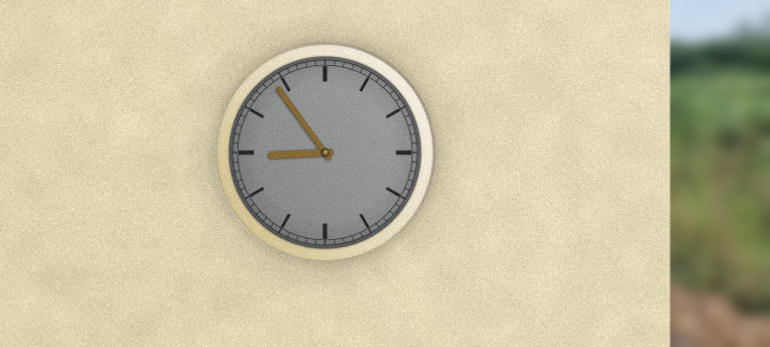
**8:54**
